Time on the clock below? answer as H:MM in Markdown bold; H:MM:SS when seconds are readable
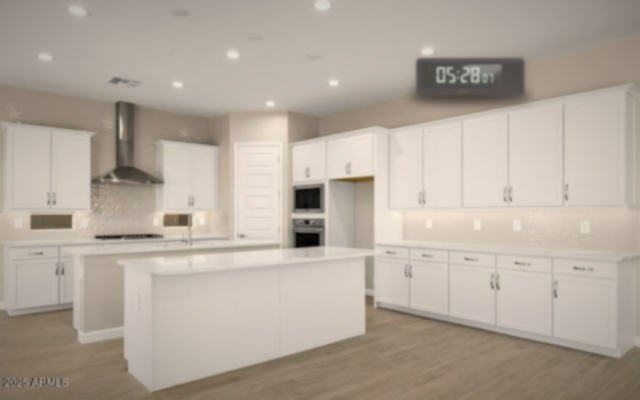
**5:28**
